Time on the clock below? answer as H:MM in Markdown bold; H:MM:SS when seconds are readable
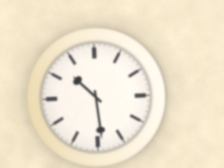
**10:29**
